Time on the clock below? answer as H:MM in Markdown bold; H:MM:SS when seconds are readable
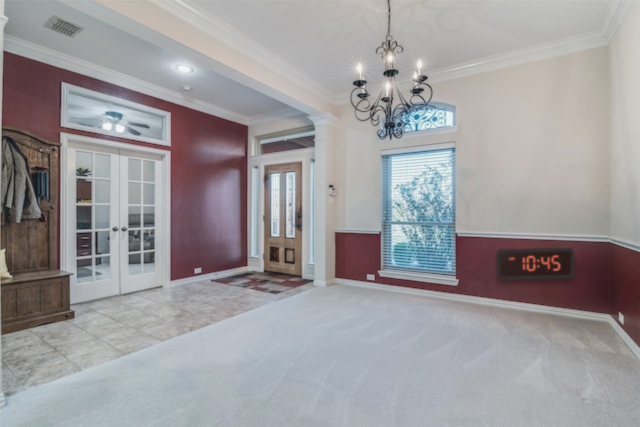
**10:45**
